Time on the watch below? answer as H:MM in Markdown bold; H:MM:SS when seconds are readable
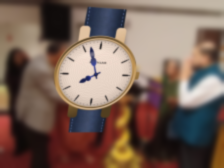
**7:57**
